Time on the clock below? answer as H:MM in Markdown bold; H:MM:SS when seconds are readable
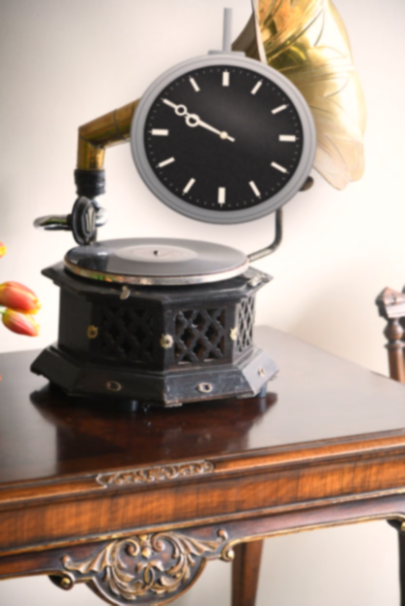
**9:50**
